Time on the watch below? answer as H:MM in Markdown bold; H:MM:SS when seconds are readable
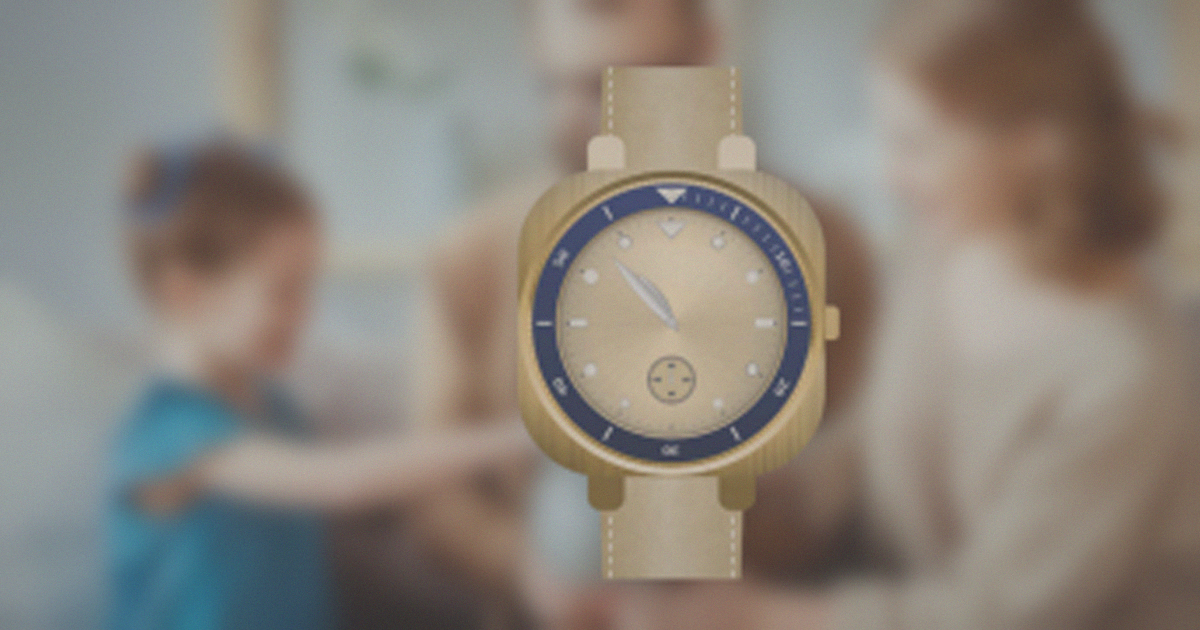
**10:53**
